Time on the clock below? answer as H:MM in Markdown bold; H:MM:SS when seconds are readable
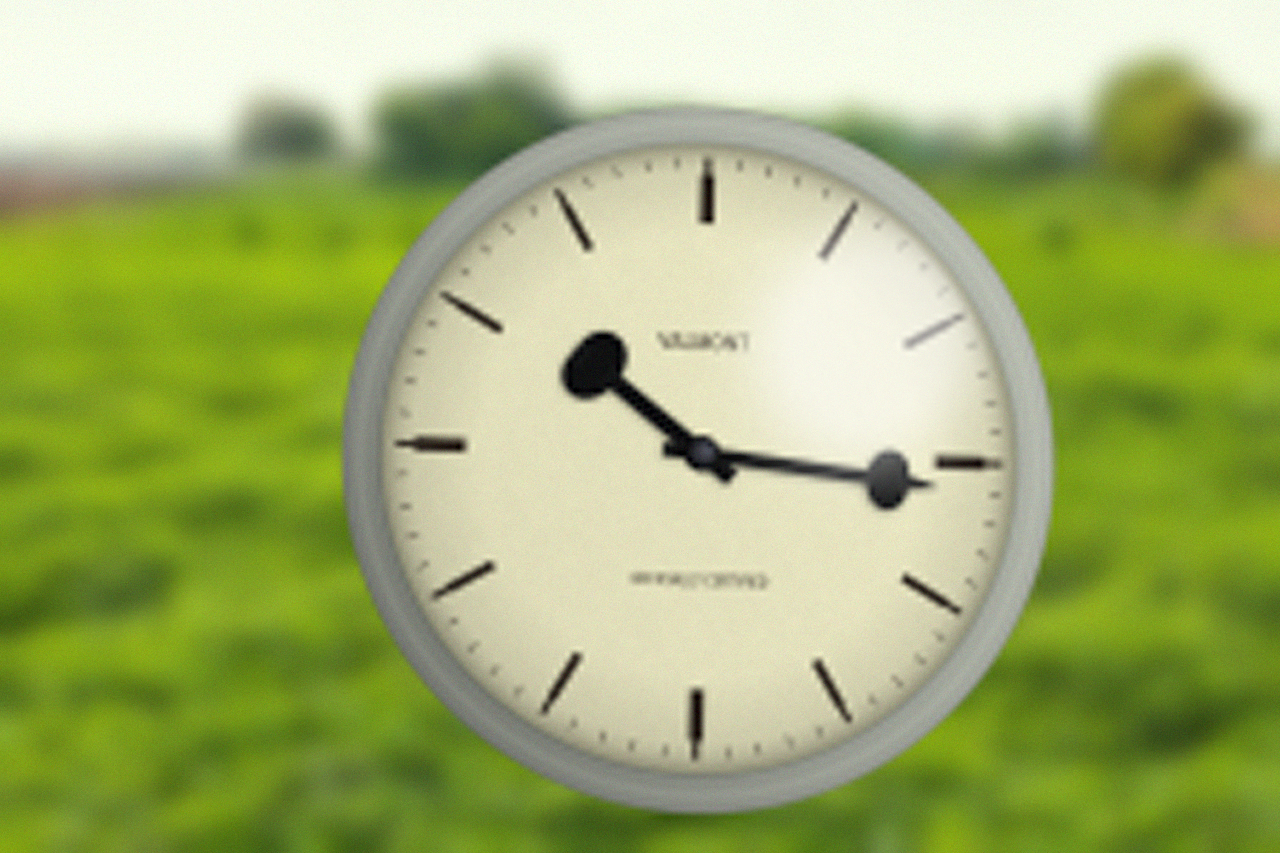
**10:16**
